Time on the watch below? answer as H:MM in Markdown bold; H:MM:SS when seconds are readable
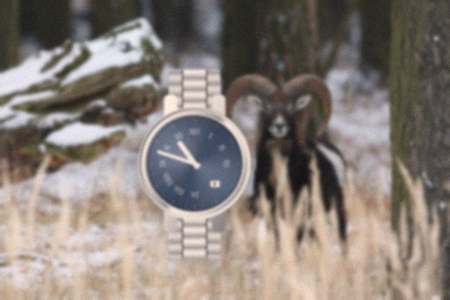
**10:48**
